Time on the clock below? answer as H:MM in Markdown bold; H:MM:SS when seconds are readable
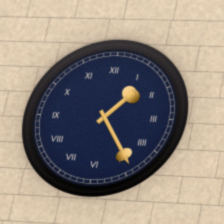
**1:24**
